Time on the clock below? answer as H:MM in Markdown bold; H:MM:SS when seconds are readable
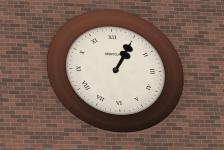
**1:05**
